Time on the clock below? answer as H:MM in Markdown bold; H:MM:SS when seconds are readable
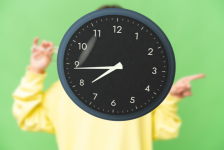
**7:44**
